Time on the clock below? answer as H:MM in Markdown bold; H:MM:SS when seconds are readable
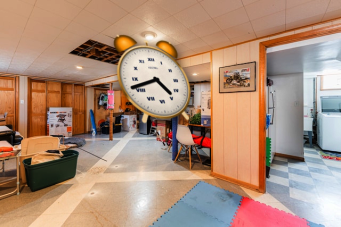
**4:42**
